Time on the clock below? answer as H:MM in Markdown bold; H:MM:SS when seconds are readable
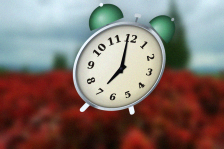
**6:59**
